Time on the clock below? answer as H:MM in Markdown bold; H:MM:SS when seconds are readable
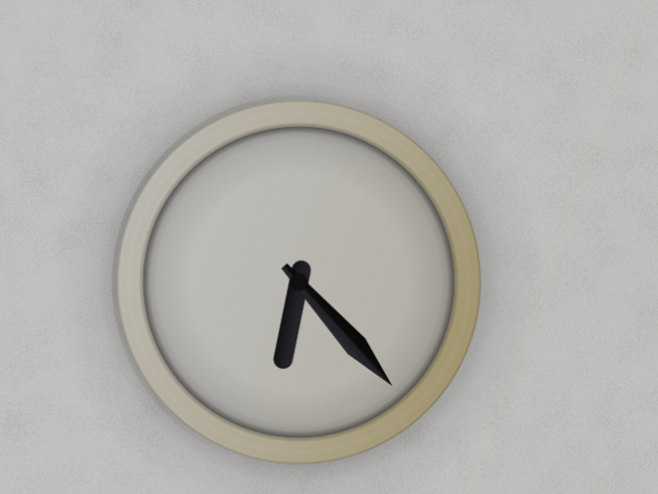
**6:23**
